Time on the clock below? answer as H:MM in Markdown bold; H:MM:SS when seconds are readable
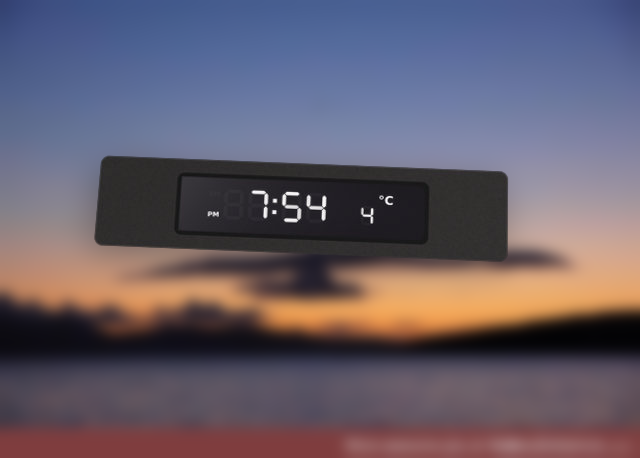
**7:54**
